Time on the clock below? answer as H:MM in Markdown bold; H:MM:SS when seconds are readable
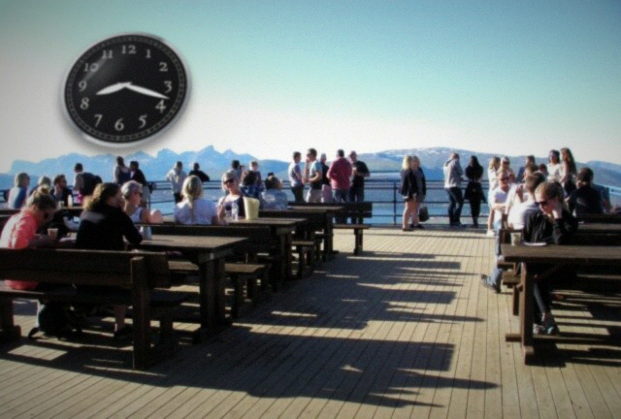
**8:18**
